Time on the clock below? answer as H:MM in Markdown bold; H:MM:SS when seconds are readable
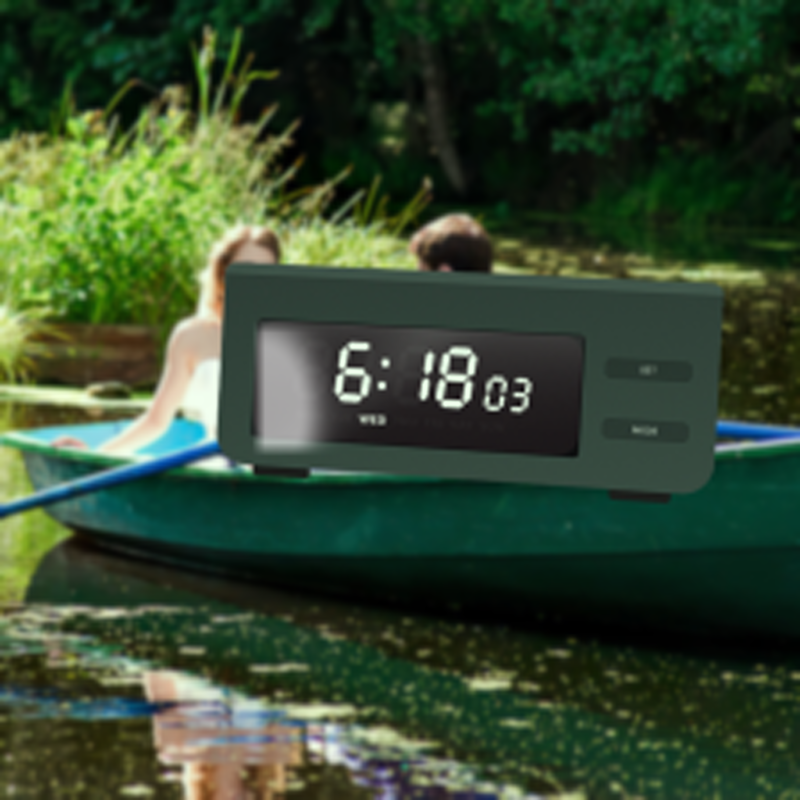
**6:18:03**
